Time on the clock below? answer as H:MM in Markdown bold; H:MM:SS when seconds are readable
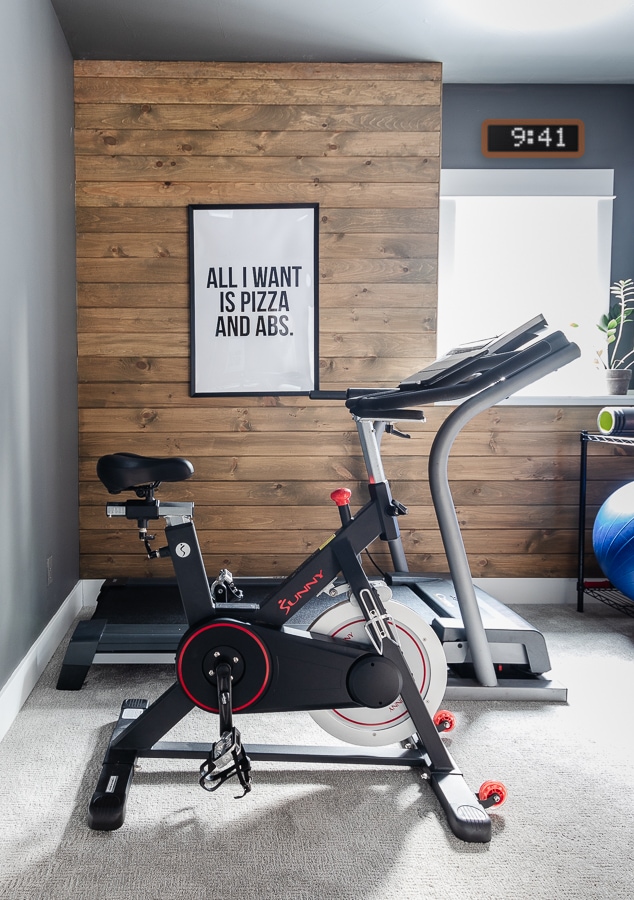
**9:41**
